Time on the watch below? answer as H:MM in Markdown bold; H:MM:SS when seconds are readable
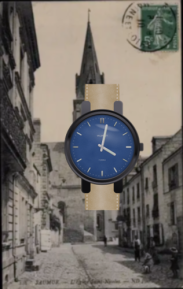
**4:02**
